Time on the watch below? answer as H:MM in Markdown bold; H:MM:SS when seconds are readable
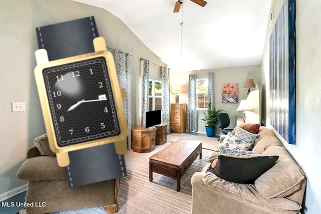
**8:16**
